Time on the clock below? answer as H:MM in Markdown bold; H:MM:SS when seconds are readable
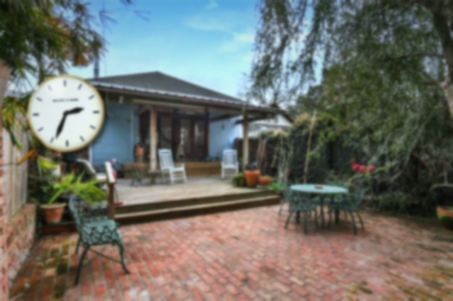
**2:34**
